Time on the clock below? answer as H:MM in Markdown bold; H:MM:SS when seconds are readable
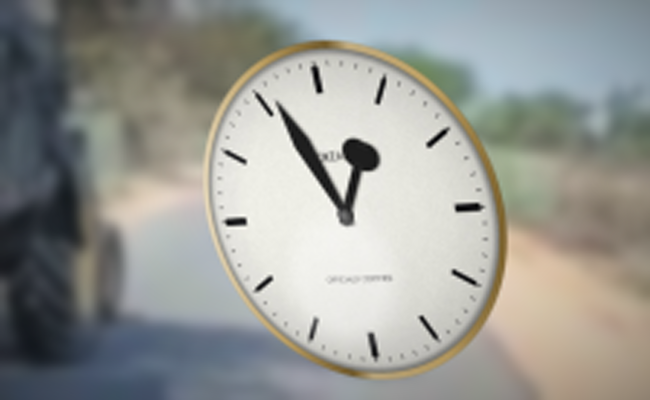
**12:56**
